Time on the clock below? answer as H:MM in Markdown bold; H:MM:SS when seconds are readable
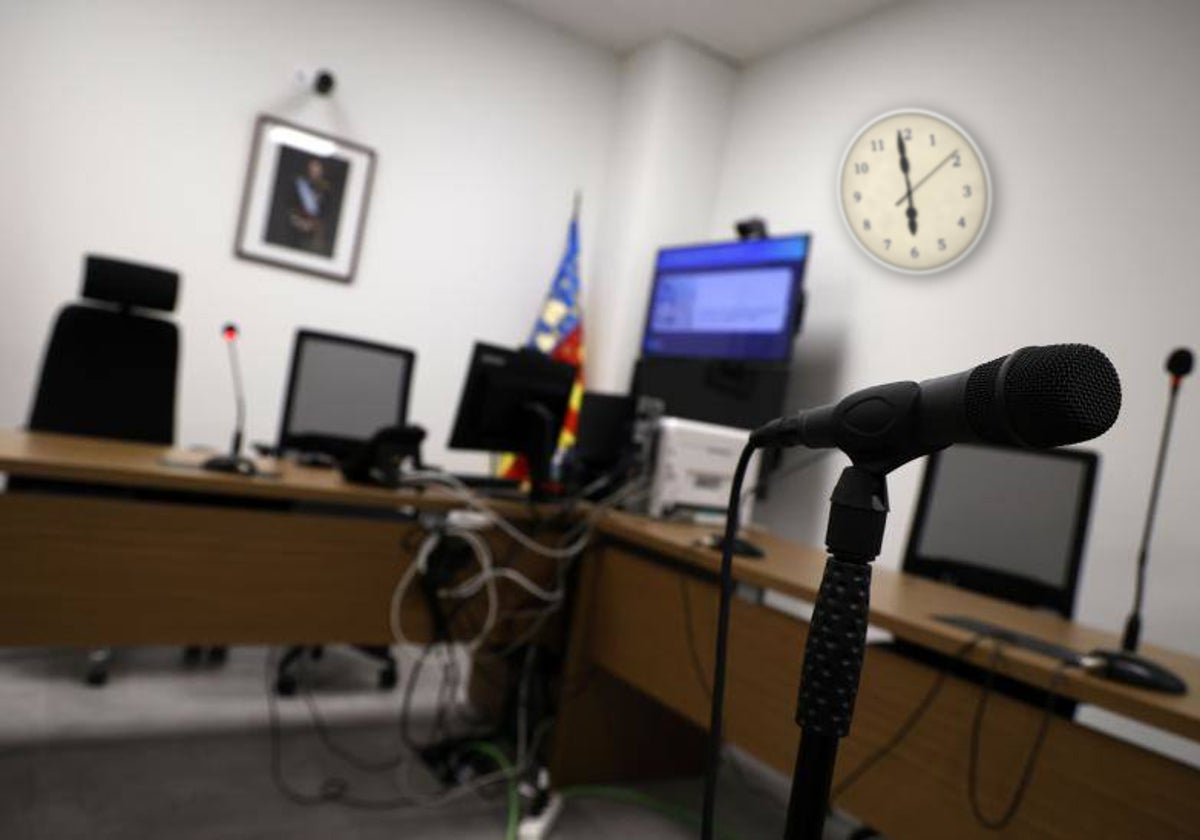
**5:59:09**
